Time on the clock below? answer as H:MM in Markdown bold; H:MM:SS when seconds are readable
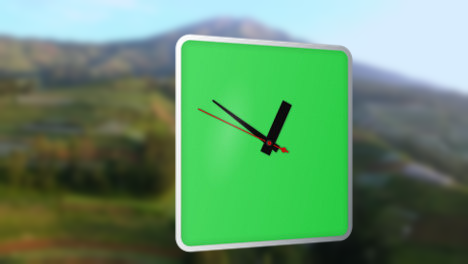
**12:50:49**
